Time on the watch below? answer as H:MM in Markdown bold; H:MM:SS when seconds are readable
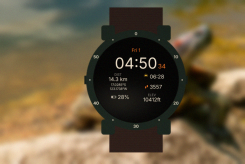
**4:50**
